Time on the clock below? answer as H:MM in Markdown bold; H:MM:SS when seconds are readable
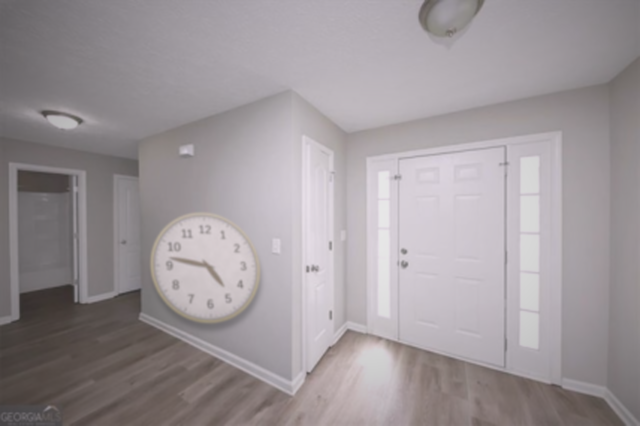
**4:47**
